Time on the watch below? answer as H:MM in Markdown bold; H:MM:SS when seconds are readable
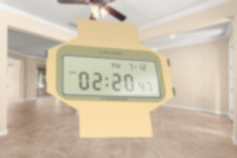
**2:20:47**
